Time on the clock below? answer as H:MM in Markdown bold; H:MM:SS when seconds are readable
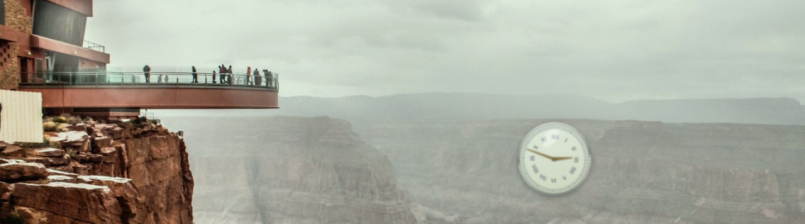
**2:48**
